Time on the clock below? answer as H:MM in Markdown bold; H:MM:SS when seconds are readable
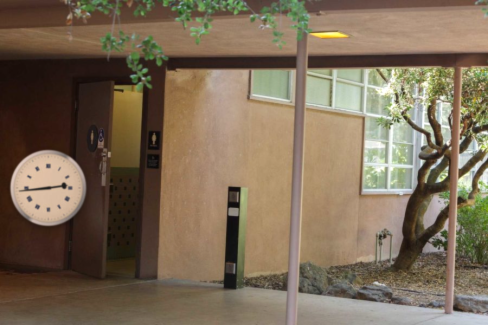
**2:44**
